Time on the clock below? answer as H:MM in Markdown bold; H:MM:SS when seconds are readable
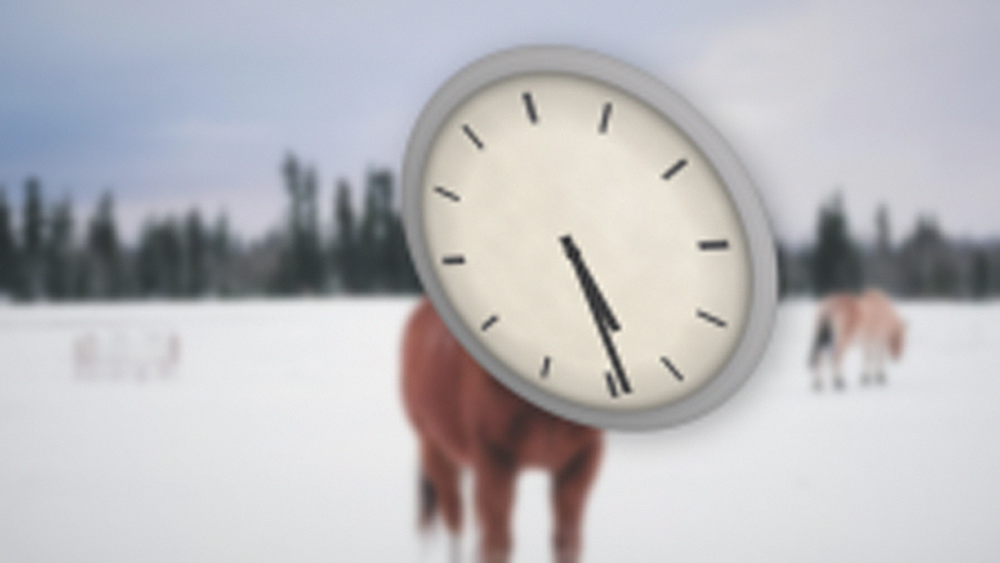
**5:29**
